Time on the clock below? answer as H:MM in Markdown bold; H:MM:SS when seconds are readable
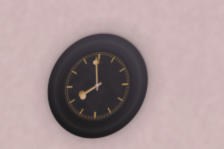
**7:59**
